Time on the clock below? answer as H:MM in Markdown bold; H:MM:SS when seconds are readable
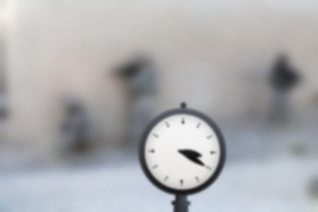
**3:20**
